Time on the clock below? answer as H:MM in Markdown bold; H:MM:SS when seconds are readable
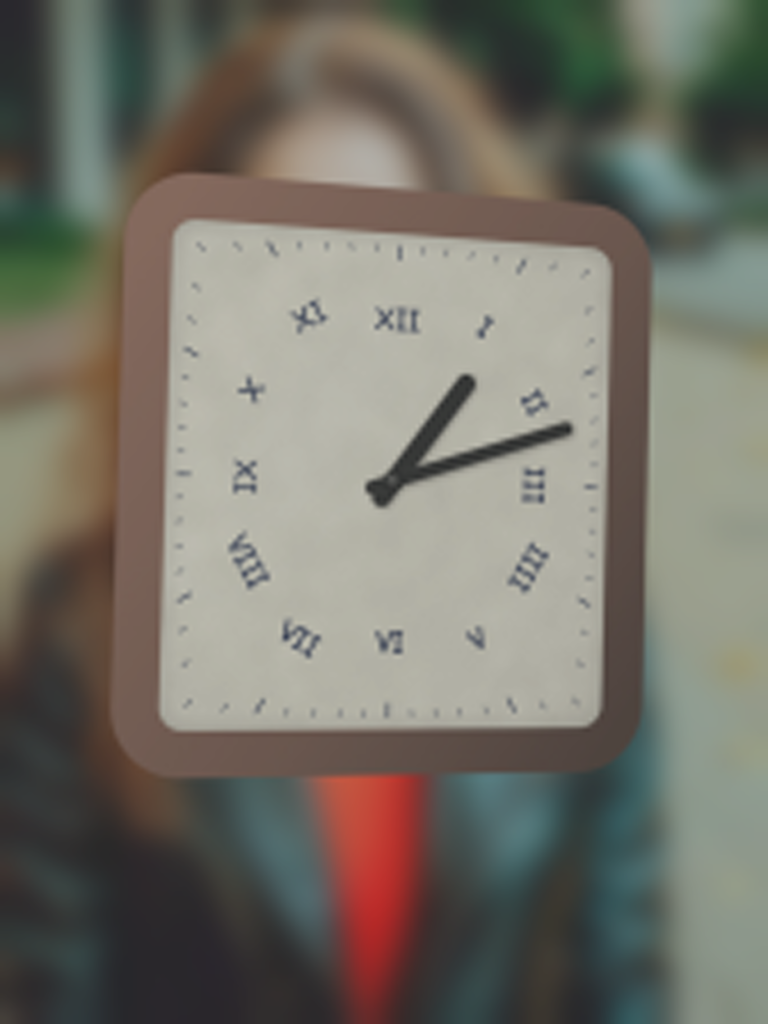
**1:12**
